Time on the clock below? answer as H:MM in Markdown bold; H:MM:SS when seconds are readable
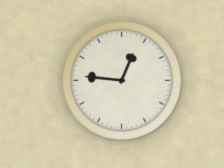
**12:46**
